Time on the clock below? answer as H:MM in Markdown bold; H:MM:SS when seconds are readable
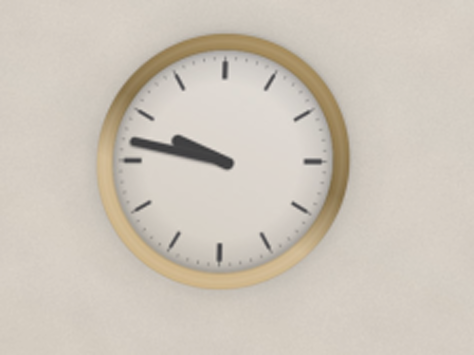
**9:47**
